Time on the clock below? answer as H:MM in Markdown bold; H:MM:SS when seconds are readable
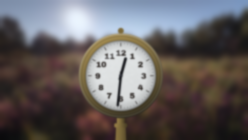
**12:31**
